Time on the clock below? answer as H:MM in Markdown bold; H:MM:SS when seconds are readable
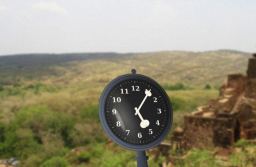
**5:06**
